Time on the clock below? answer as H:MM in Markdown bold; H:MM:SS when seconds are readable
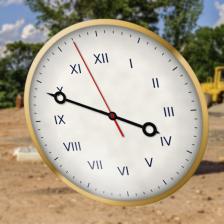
**3:48:57**
